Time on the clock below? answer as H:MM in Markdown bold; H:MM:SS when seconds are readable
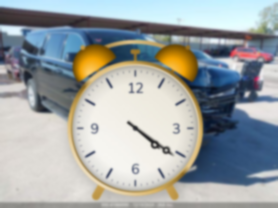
**4:21**
